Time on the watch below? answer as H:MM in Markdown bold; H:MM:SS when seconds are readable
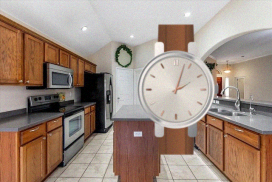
**2:03**
